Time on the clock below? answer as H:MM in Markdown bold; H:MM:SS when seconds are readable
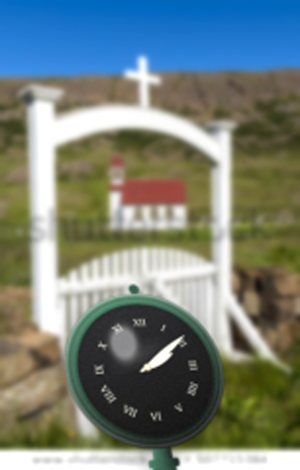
**2:09**
